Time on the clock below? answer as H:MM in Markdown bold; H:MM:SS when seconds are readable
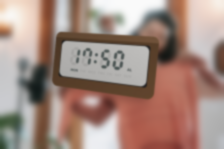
**17:50**
